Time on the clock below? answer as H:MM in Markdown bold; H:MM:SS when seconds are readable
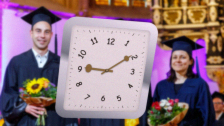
**9:09**
